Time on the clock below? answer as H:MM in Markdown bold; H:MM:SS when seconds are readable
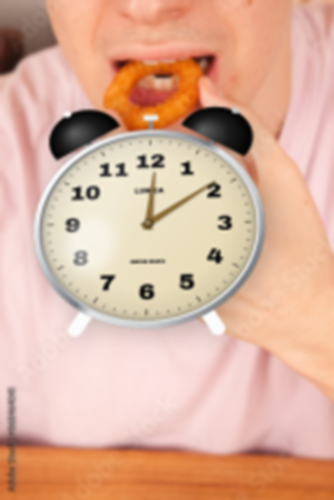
**12:09**
